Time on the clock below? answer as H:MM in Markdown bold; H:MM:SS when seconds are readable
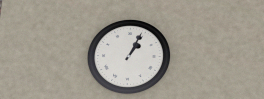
**1:04**
